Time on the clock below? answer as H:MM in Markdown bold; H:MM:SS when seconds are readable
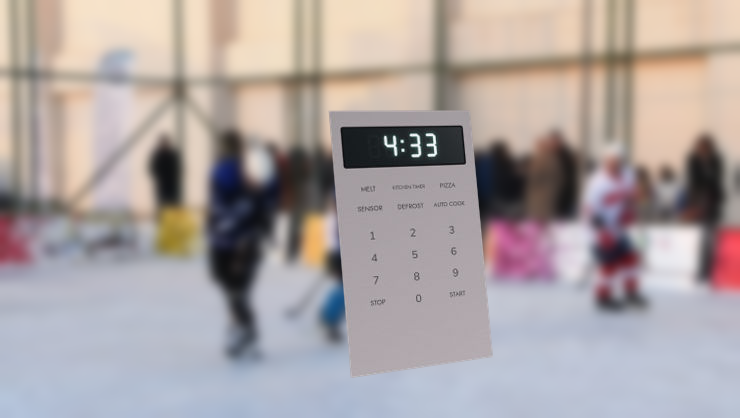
**4:33**
